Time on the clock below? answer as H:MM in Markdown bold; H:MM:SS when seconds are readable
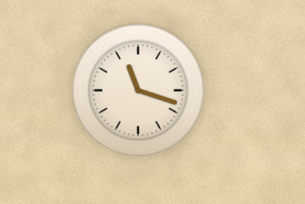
**11:18**
